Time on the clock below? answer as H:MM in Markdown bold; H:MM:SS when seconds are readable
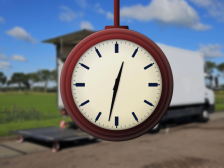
**12:32**
